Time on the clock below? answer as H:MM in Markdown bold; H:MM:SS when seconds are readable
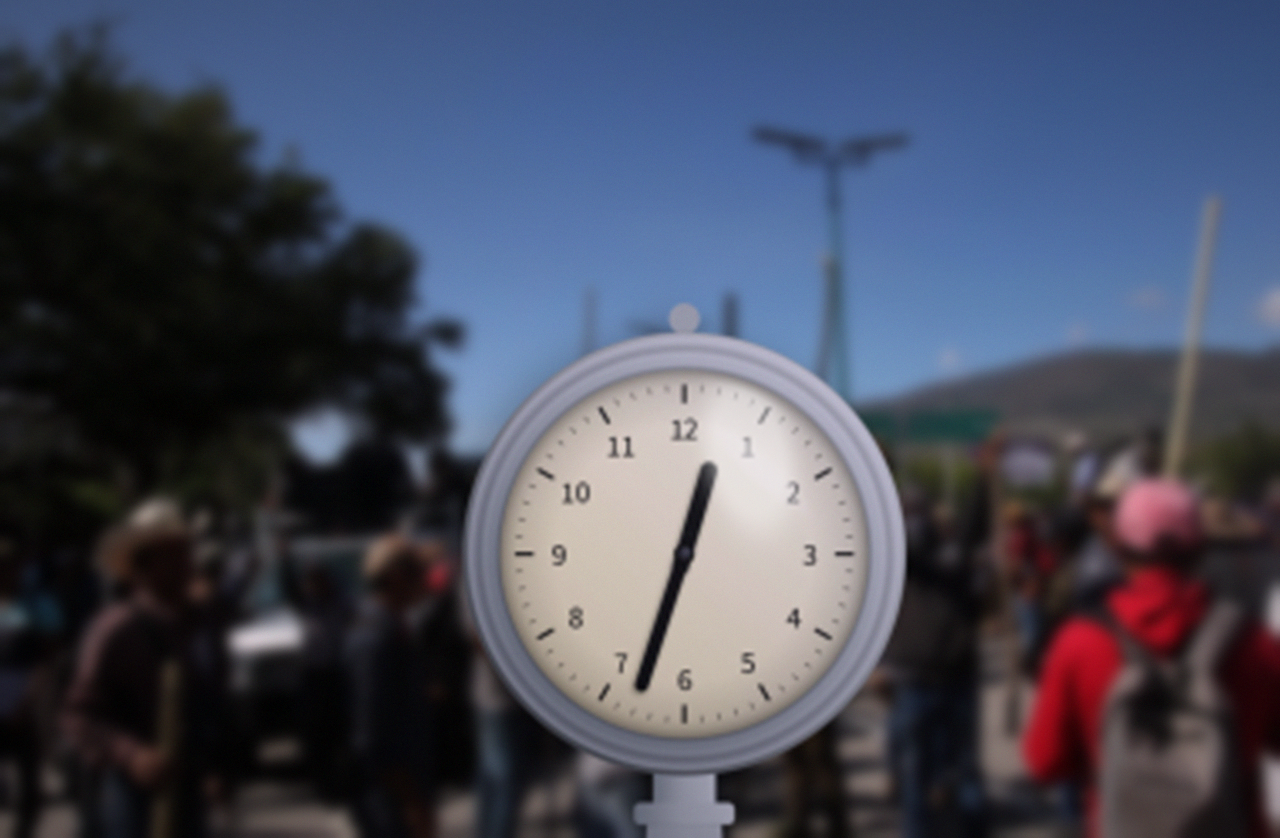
**12:33**
